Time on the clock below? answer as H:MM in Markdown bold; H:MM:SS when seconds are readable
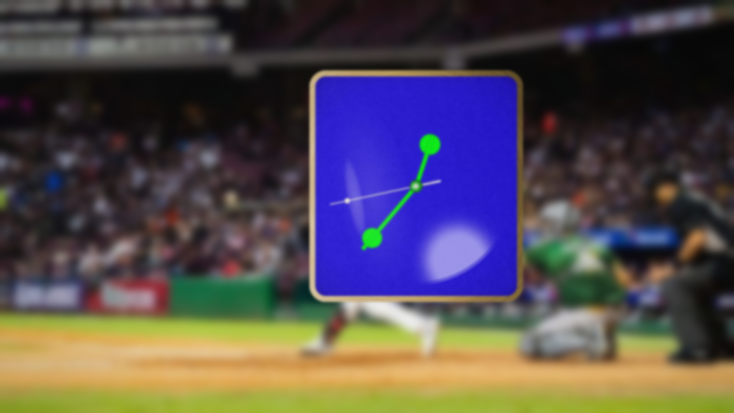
**12:36:43**
